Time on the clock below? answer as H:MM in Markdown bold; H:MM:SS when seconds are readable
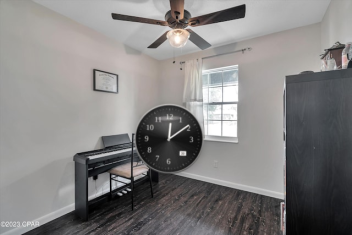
**12:09**
